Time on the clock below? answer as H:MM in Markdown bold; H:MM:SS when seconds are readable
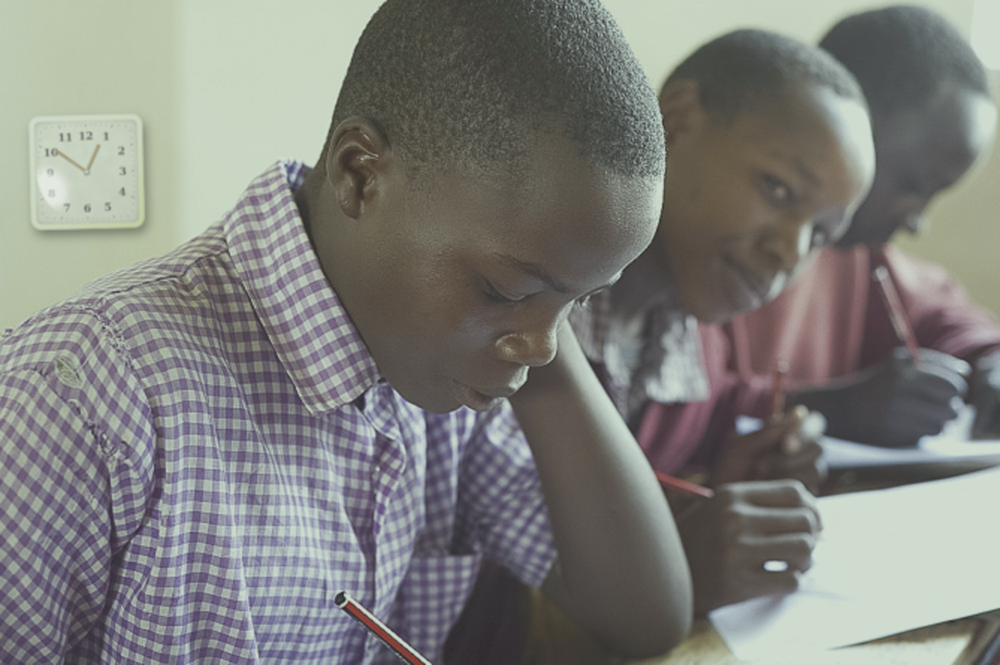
**12:51**
